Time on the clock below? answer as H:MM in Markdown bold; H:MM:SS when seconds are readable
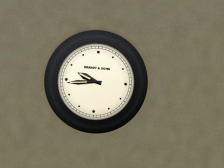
**9:44**
